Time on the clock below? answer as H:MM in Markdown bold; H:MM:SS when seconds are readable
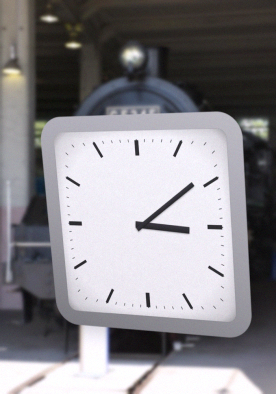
**3:09**
